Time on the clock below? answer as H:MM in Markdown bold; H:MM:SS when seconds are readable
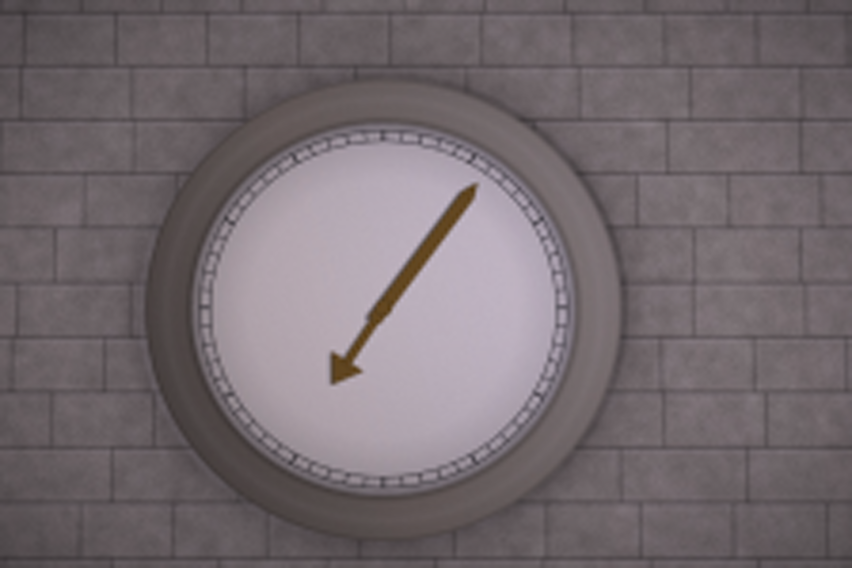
**7:06**
